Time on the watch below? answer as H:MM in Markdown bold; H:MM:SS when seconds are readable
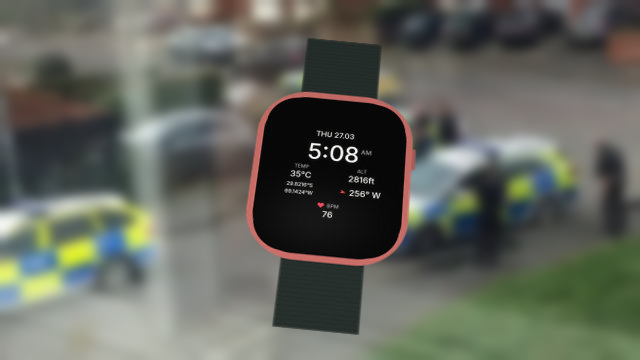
**5:08**
